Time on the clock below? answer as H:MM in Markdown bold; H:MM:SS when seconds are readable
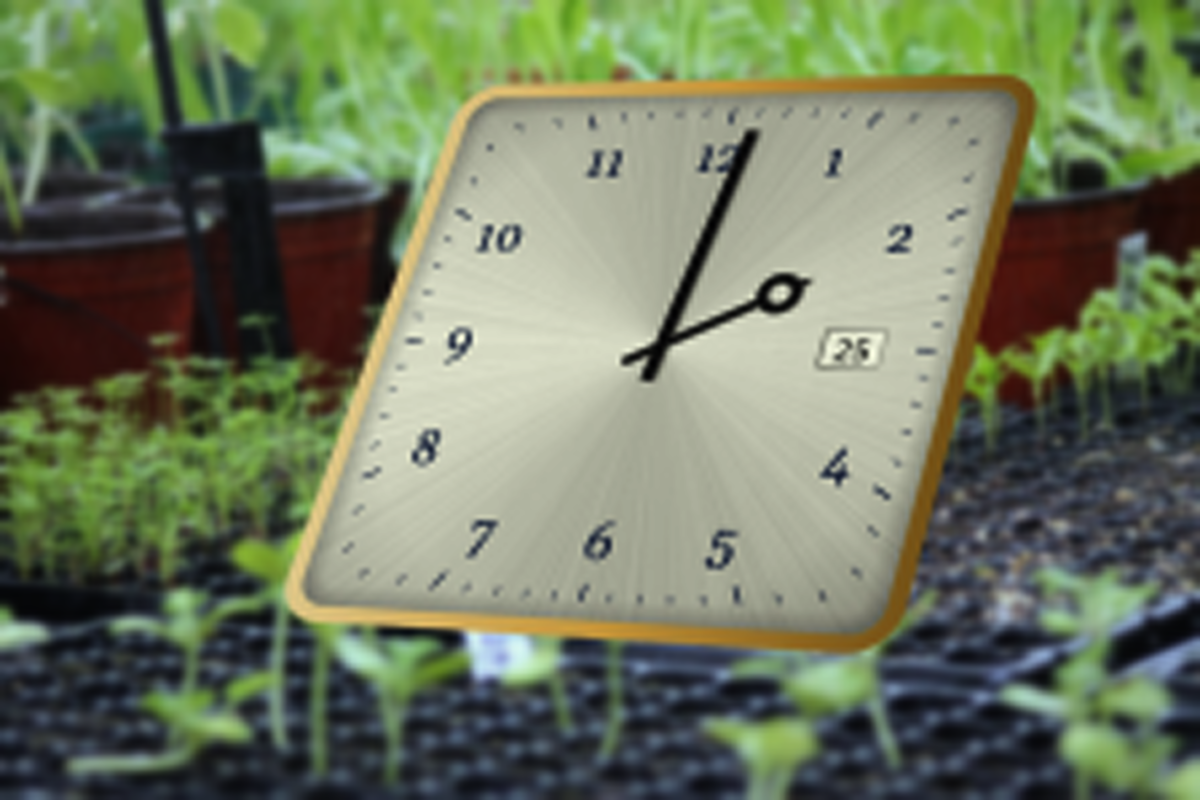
**2:01**
